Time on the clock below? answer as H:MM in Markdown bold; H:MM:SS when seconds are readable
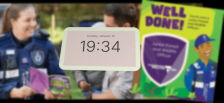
**19:34**
